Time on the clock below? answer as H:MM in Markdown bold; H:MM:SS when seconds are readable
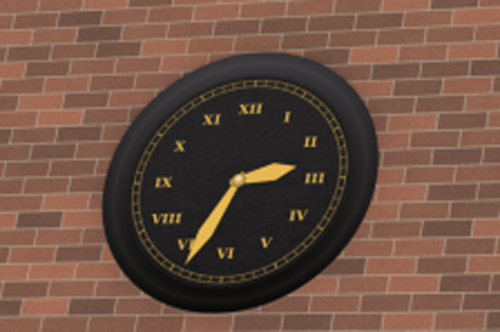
**2:34**
